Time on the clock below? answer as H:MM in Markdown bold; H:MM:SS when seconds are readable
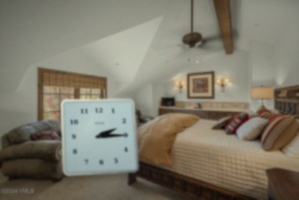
**2:15**
